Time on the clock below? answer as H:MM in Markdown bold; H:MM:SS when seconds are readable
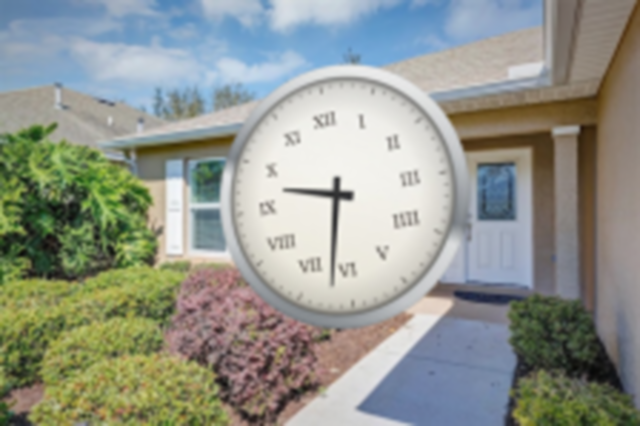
**9:32**
